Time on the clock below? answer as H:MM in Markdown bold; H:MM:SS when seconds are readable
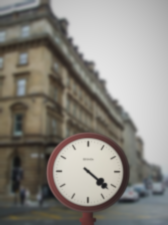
**4:22**
